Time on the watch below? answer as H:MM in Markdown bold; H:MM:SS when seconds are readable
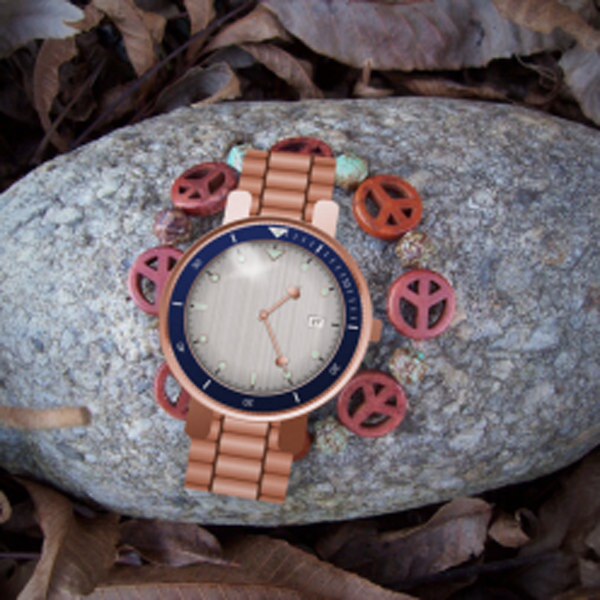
**1:25**
